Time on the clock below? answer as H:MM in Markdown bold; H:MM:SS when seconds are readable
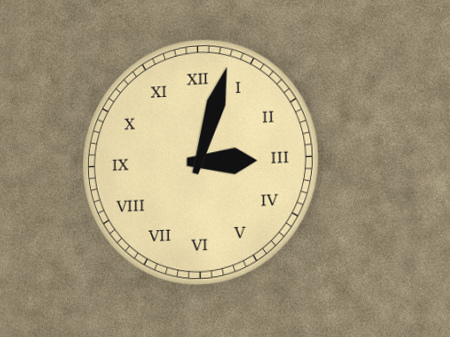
**3:03**
